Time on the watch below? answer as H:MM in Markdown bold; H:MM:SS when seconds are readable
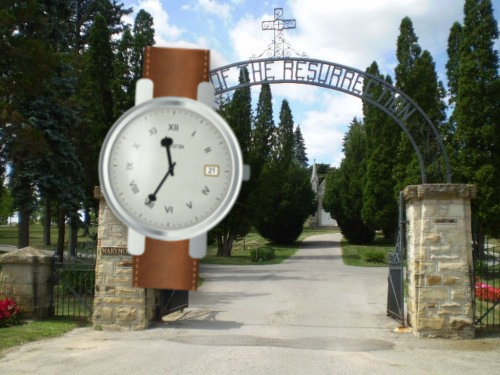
**11:35**
